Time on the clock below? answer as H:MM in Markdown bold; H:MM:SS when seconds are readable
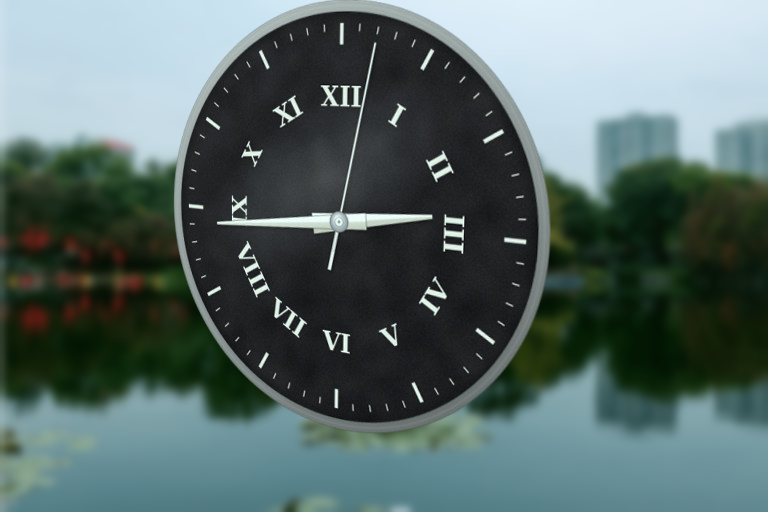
**2:44:02**
